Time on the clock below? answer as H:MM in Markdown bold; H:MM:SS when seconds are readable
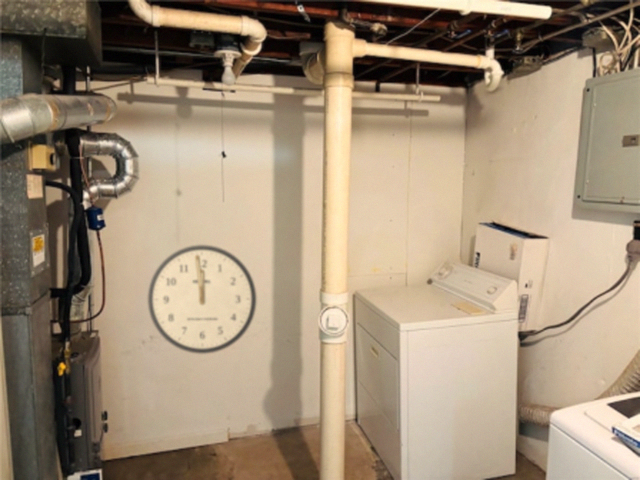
**11:59**
